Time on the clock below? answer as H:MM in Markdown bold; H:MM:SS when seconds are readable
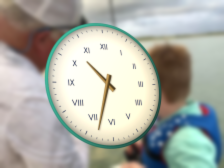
**10:33**
